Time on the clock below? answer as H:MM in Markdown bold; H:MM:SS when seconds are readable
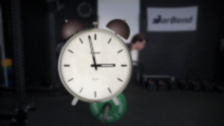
**2:58**
